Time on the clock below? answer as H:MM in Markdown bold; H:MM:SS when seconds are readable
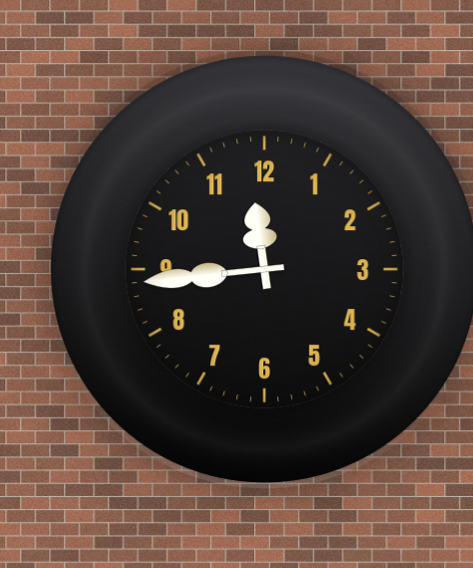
**11:44**
